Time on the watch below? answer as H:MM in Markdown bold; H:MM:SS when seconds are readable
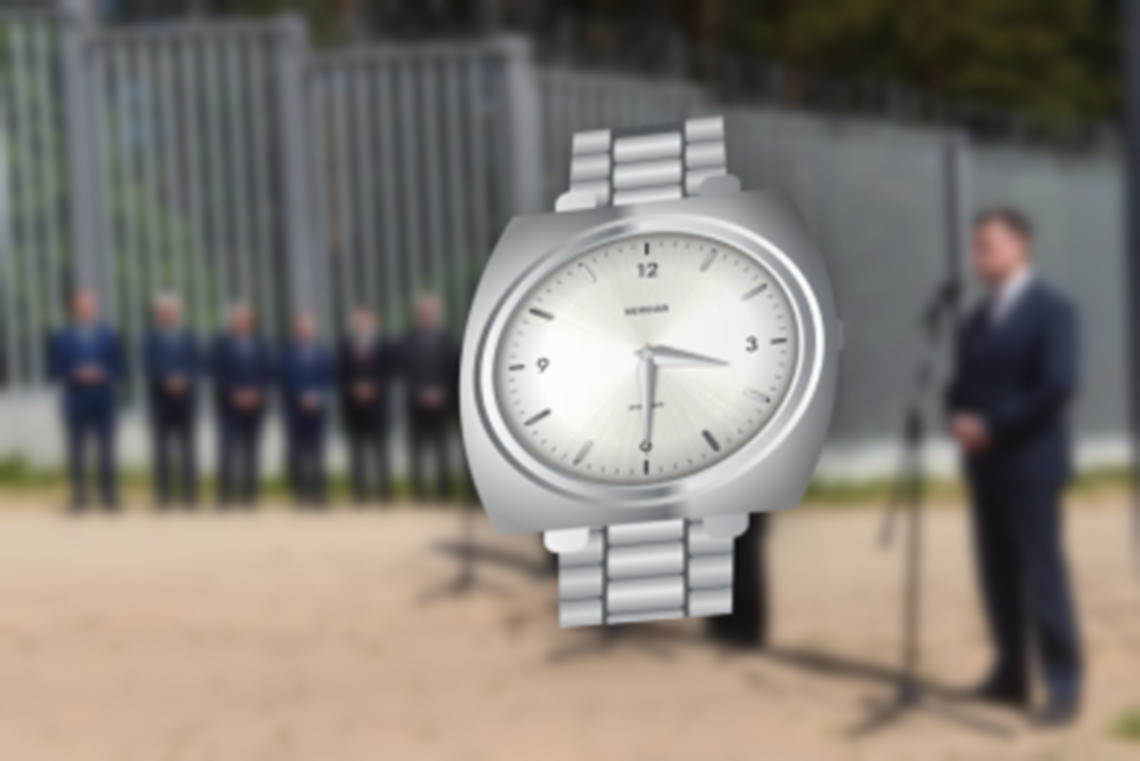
**3:30**
